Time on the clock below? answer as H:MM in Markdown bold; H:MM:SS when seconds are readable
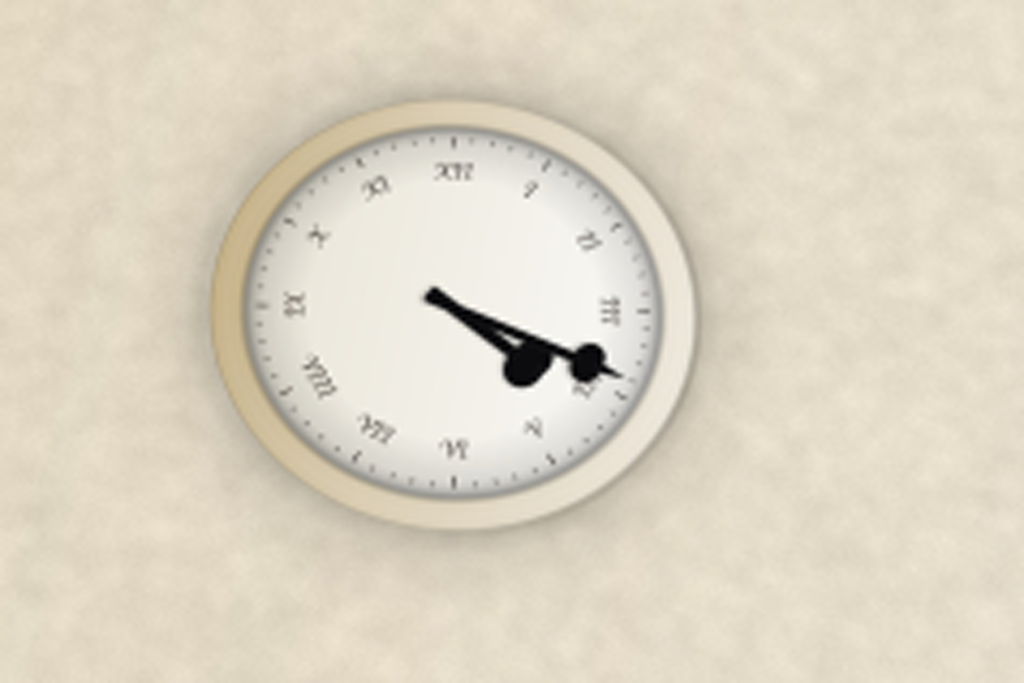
**4:19**
